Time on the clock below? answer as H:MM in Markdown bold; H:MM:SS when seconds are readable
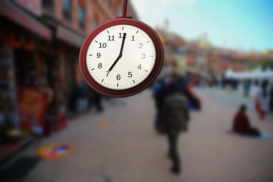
**7:01**
